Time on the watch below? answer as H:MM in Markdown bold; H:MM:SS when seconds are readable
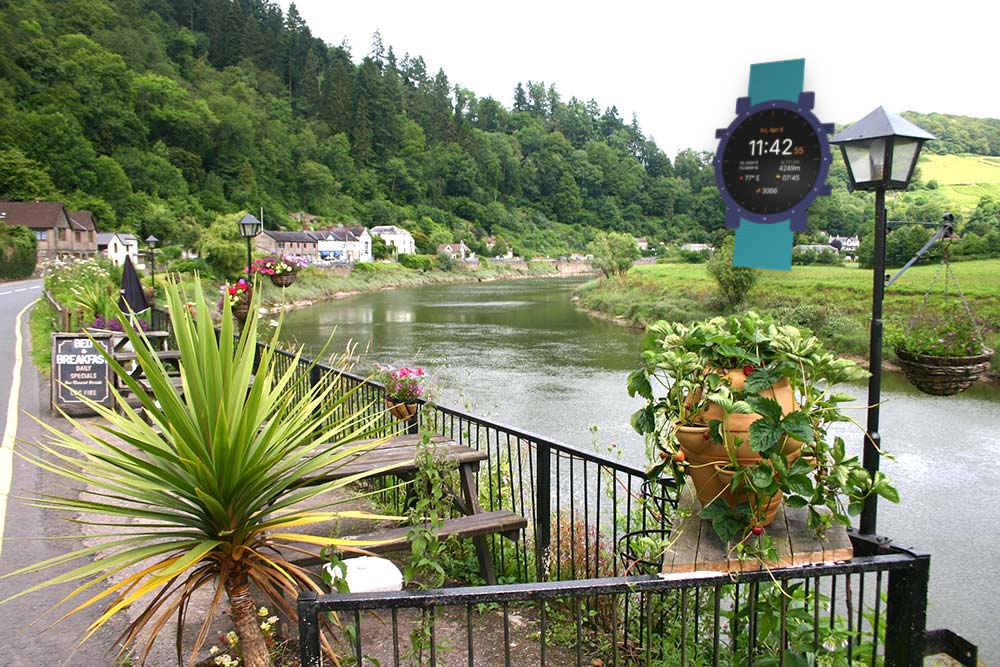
**11:42**
